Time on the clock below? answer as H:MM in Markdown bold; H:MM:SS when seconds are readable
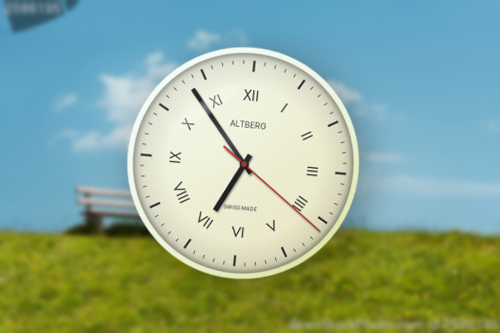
**6:53:21**
